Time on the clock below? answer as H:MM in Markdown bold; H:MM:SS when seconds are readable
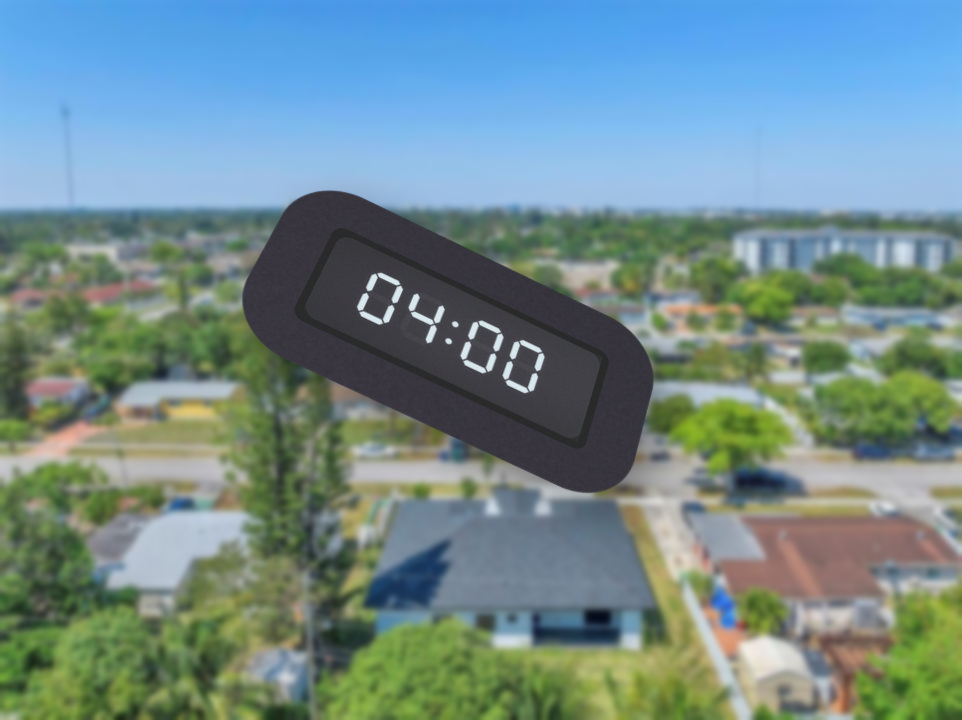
**4:00**
